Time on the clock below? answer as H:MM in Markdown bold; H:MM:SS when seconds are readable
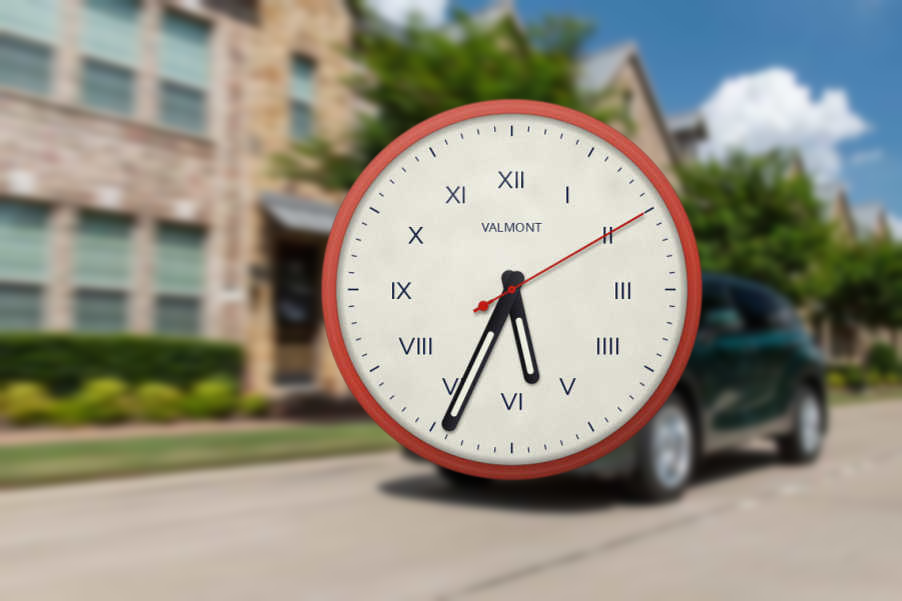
**5:34:10**
